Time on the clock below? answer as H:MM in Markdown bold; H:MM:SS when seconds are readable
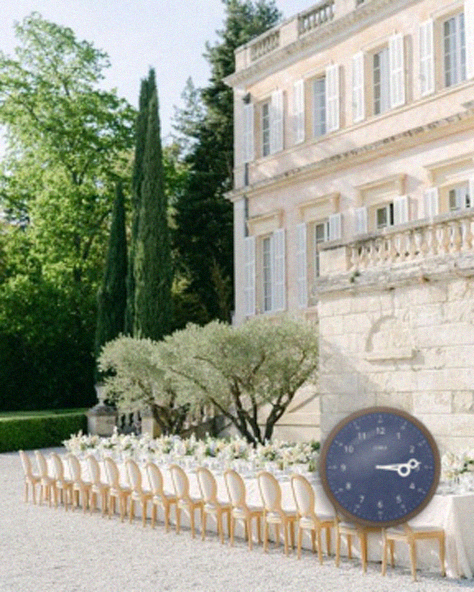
**3:14**
